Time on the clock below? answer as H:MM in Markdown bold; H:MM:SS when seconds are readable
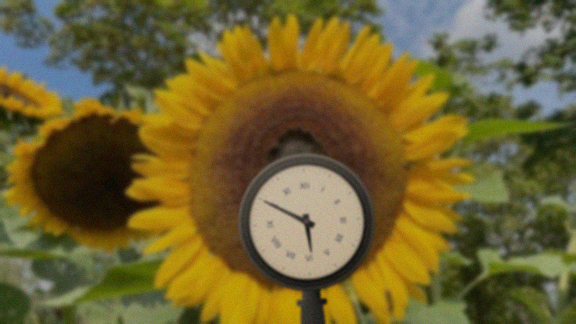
**5:50**
